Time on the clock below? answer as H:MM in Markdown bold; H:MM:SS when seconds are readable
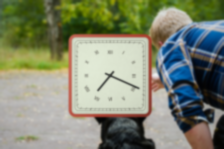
**7:19**
